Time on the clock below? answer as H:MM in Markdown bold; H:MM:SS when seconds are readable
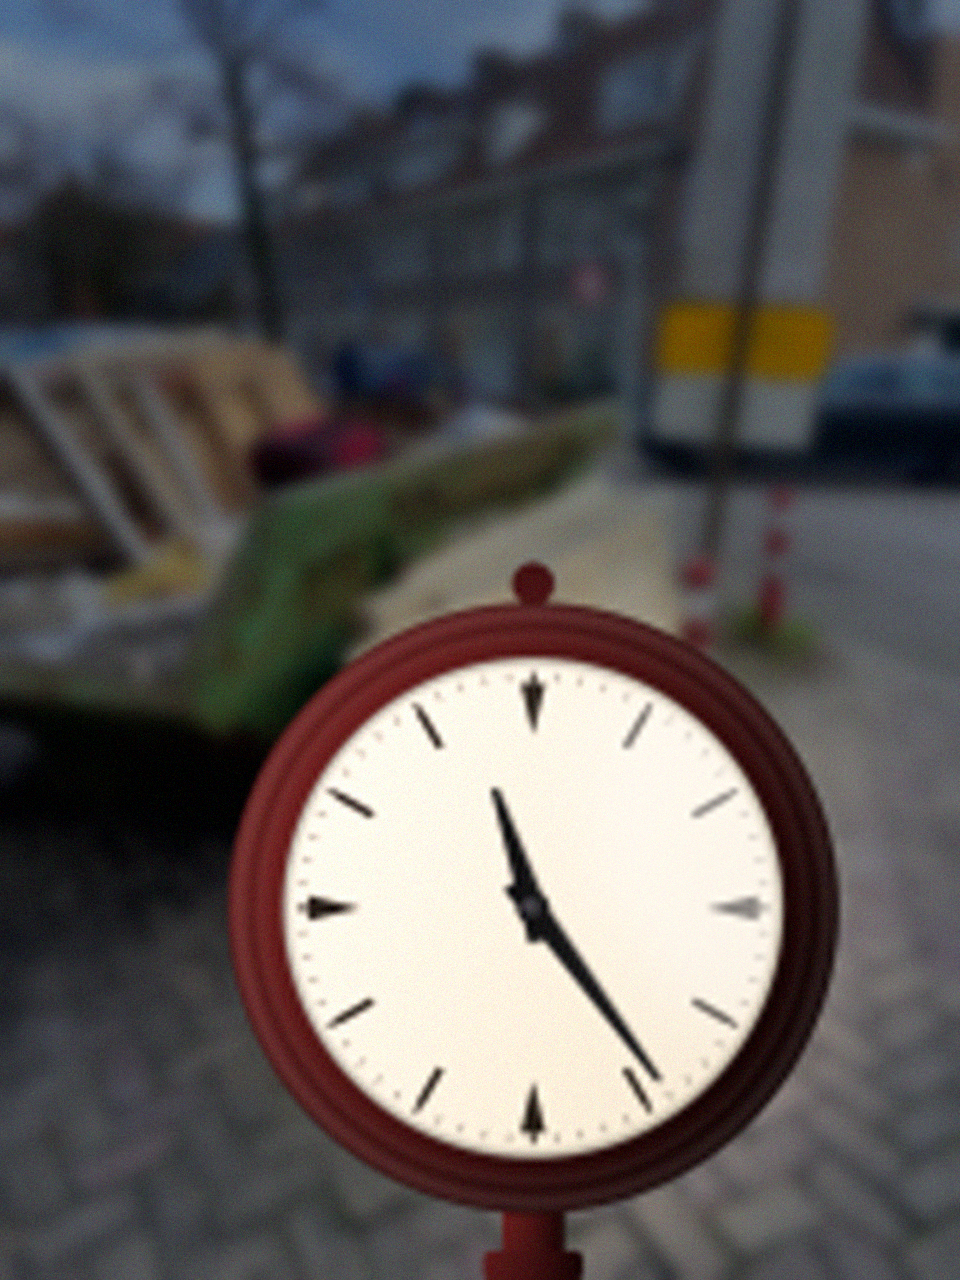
**11:24**
